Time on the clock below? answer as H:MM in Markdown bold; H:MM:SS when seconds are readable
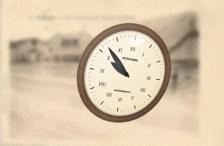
**9:52**
